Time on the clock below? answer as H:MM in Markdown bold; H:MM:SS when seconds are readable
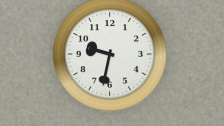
**9:32**
